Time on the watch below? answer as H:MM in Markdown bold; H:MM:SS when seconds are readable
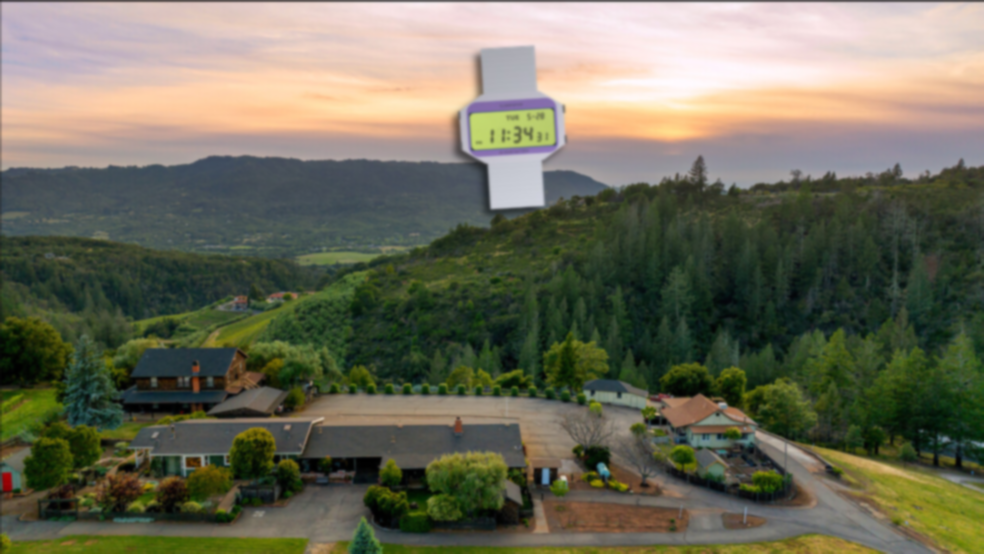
**11:34**
